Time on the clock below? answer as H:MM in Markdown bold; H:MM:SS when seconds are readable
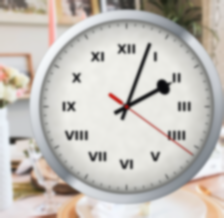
**2:03:21**
